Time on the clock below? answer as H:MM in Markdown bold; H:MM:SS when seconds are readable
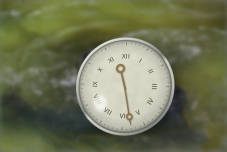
**11:28**
